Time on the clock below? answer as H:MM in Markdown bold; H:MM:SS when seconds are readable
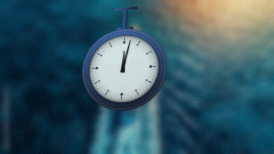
**12:02**
